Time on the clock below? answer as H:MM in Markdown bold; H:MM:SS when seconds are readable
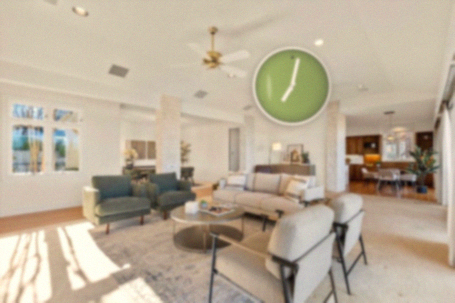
**7:02**
